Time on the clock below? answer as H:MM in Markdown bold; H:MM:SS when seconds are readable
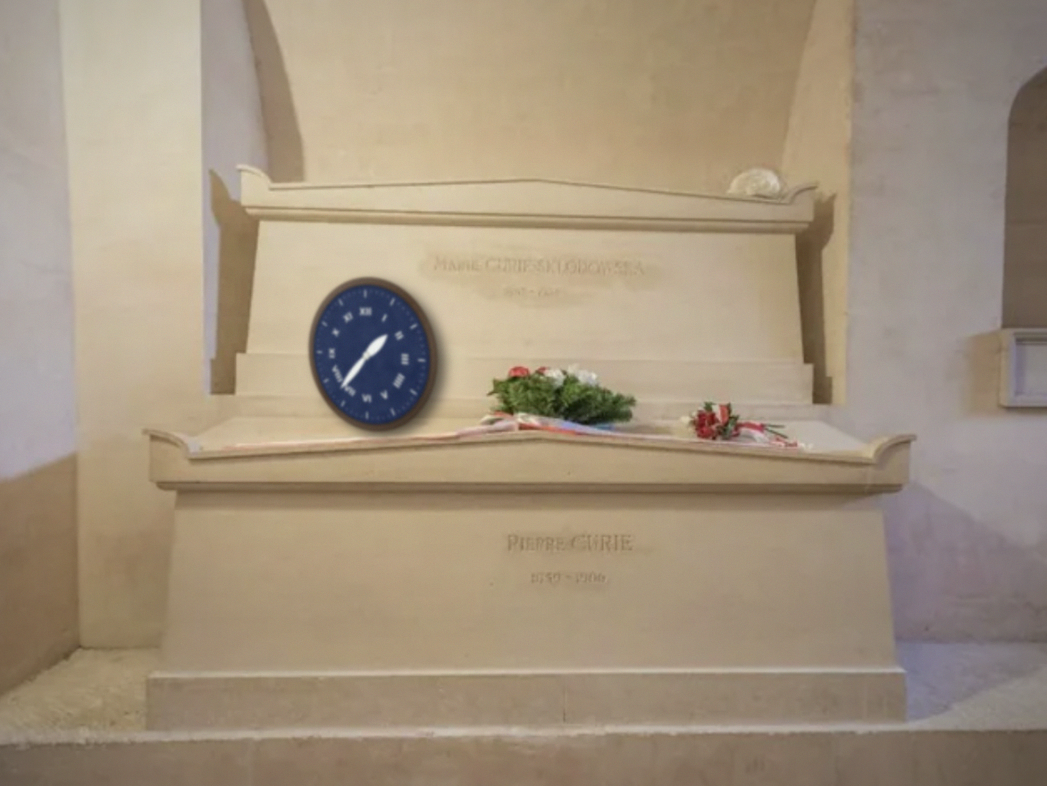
**1:37**
